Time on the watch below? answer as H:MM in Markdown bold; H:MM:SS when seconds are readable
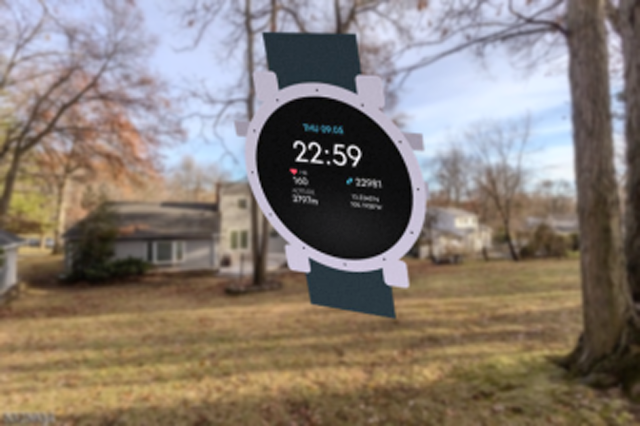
**22:59**
